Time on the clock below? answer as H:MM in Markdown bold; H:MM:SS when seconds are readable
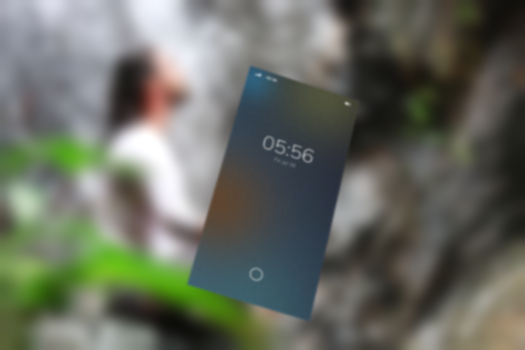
**5:56**
